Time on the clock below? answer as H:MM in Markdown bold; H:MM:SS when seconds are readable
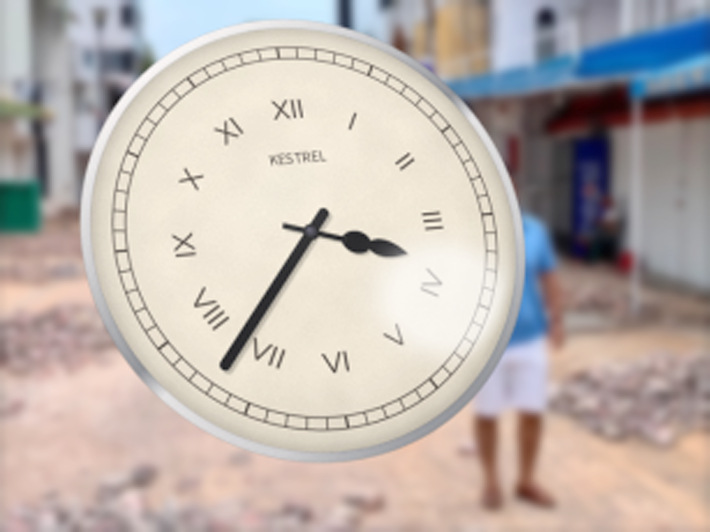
**3:37**
